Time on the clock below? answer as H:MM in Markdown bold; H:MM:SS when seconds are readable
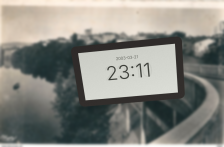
**23:11**
